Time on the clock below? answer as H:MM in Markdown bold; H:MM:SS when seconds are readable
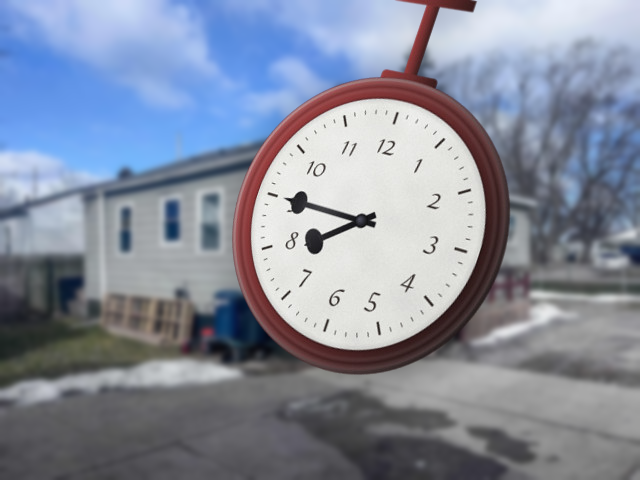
**7:45**
